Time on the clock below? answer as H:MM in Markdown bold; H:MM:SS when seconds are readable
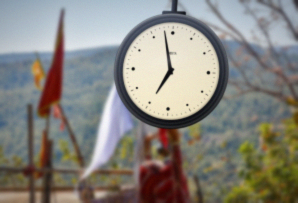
**6:58**
